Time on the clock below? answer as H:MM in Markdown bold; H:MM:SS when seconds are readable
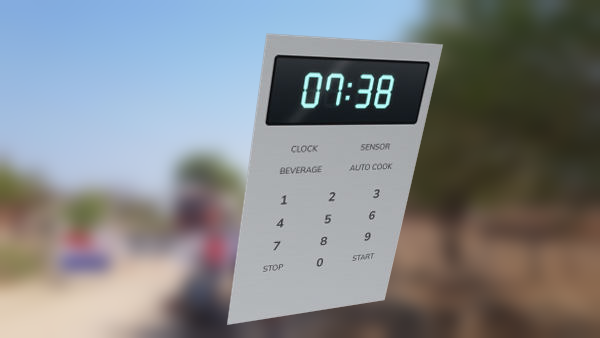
**7:38**
